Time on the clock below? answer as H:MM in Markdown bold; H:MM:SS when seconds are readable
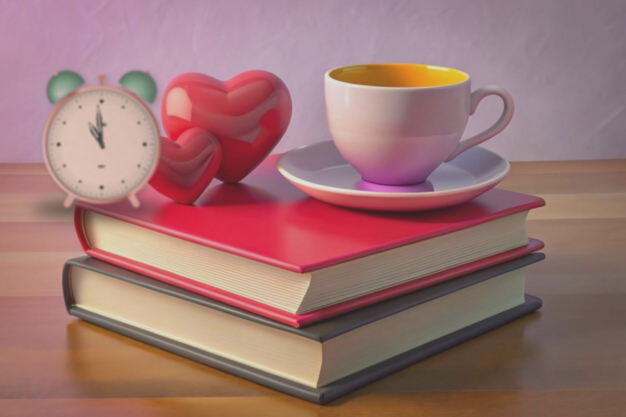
**10:59**
